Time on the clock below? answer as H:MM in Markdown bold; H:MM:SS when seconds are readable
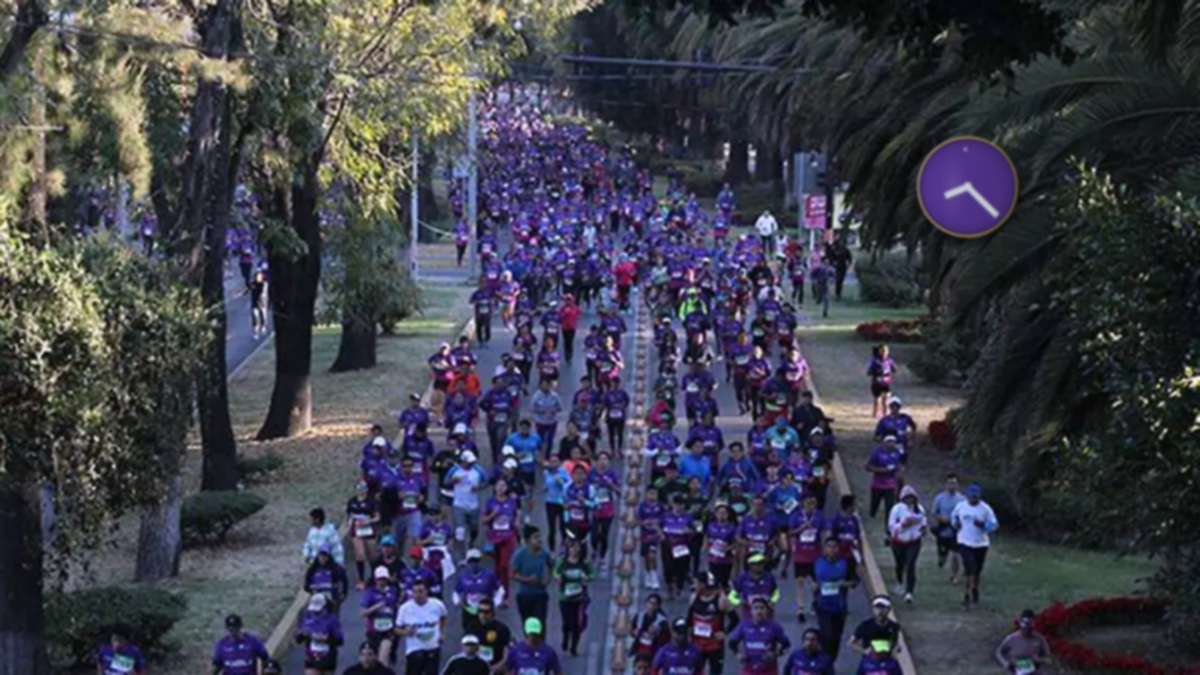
**8:23**
